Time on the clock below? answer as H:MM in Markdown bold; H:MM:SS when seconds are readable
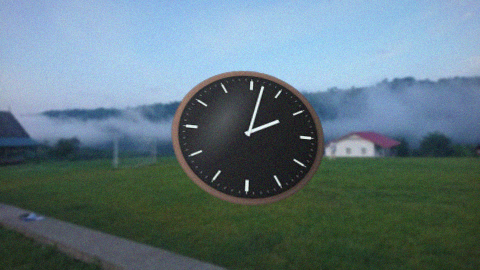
**2:02**
